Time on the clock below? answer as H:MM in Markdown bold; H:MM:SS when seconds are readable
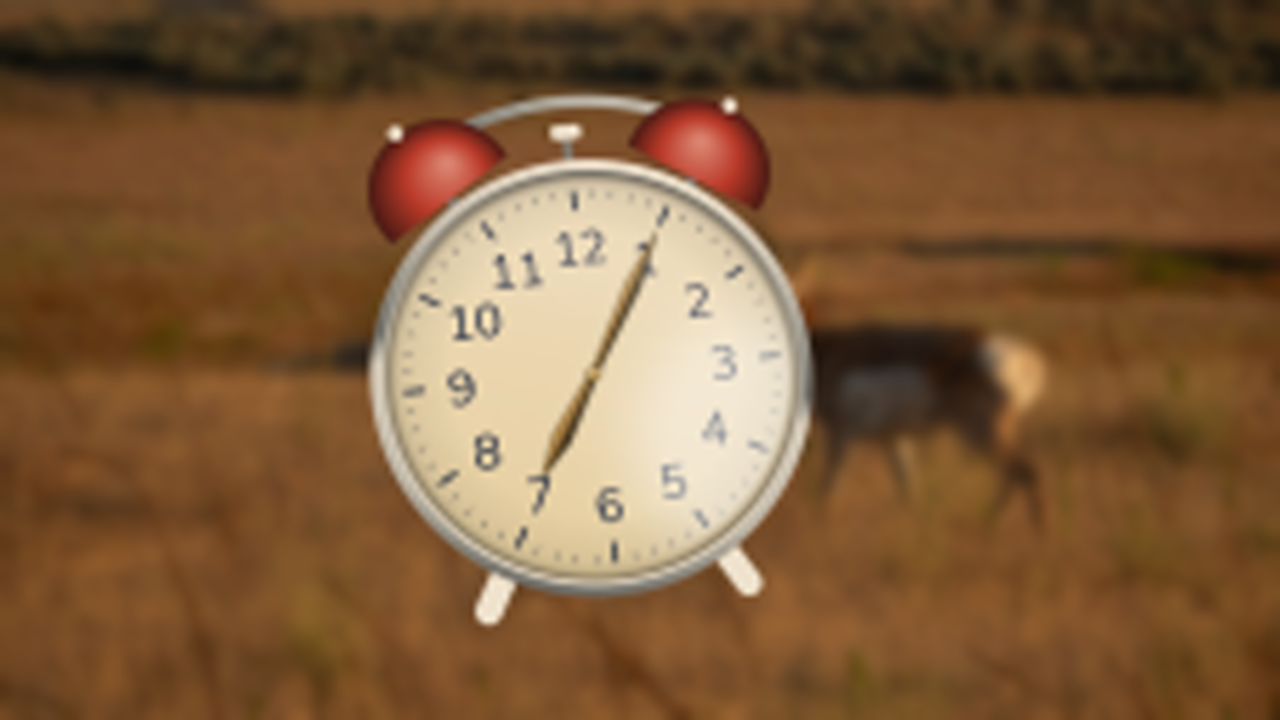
**7:05**
